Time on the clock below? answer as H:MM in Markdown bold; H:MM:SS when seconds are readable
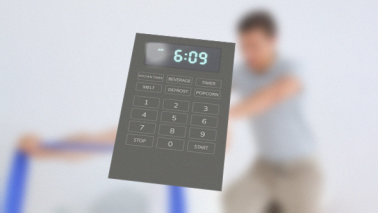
**6:09**
